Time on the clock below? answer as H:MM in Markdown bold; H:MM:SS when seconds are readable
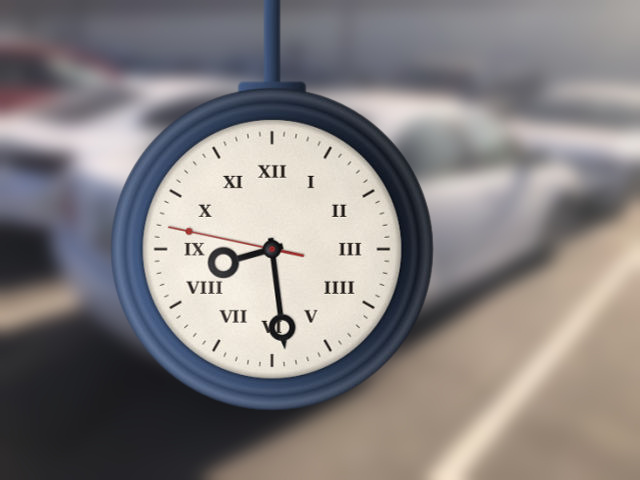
**8:28:47**
